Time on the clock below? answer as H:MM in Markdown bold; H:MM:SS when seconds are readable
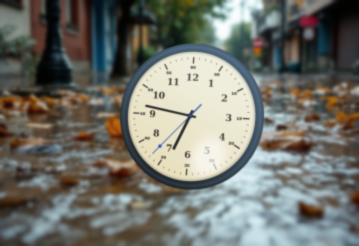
**6:46:37**
